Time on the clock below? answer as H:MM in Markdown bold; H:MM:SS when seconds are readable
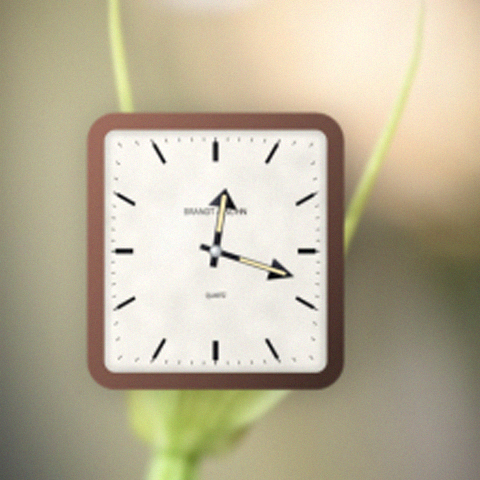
**12:18**
